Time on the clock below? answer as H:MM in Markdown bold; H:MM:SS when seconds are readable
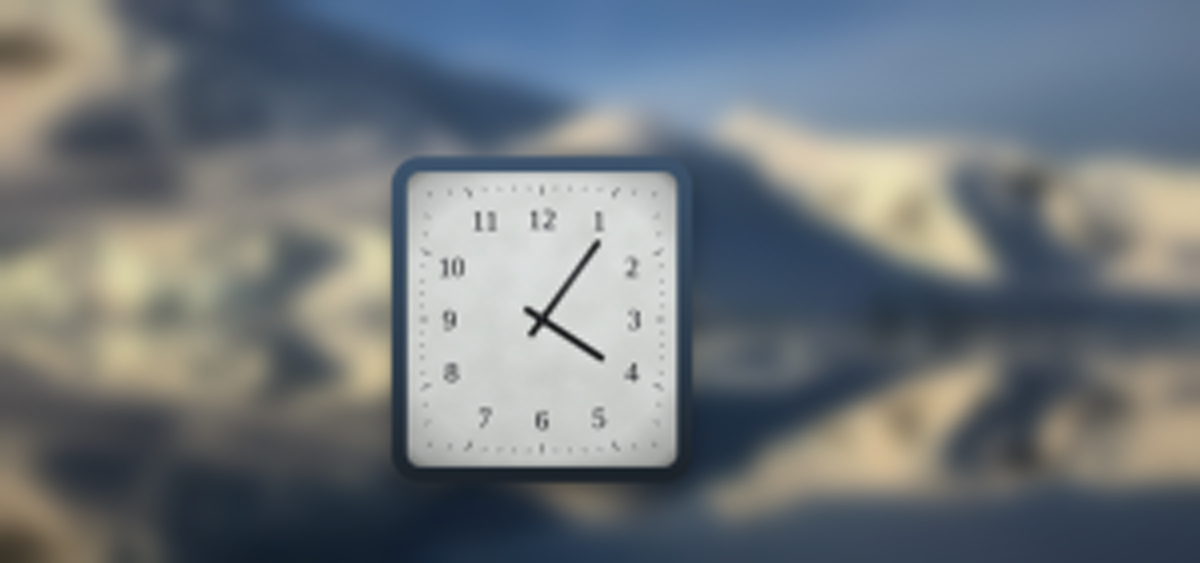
**4:06**
